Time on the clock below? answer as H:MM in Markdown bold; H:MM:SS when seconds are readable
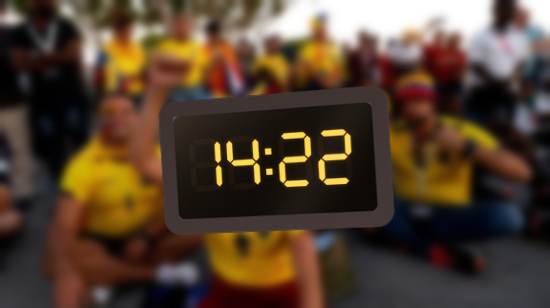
**14:22**
